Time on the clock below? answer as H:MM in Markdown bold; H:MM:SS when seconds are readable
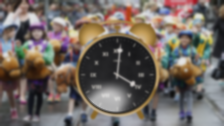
**4:01**
